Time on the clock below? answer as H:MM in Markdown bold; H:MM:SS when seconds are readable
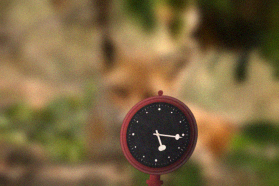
**5:16**
